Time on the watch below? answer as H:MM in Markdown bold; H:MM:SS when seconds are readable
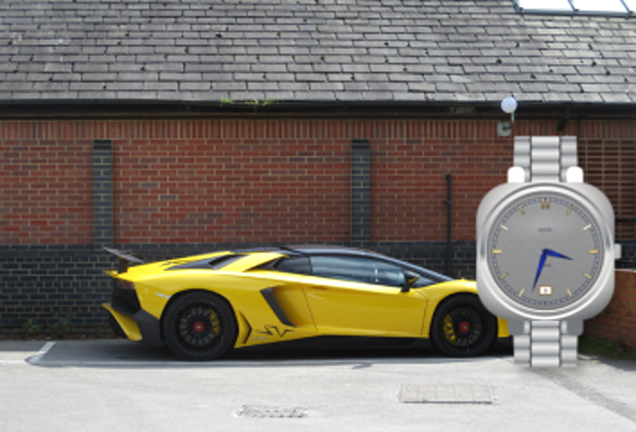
**3:33**
